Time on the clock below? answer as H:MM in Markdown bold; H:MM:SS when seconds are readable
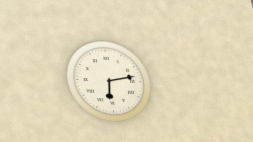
**6:13**
